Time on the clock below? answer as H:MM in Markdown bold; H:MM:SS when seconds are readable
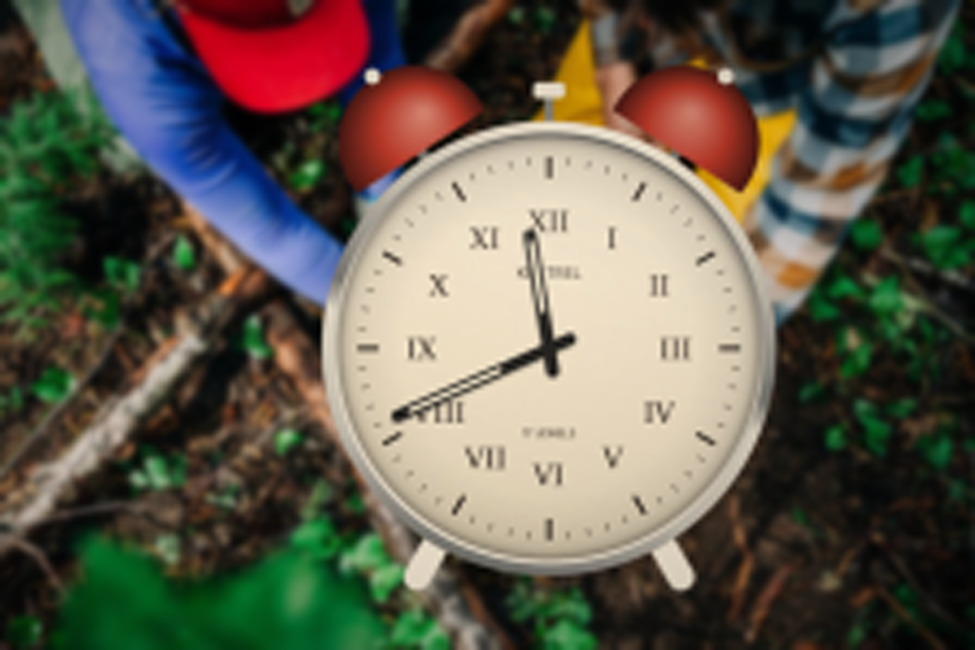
**11:41**
